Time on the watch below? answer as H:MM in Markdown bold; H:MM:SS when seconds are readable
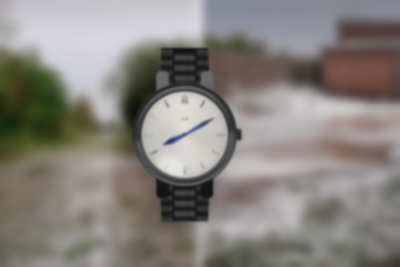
**8:10**
